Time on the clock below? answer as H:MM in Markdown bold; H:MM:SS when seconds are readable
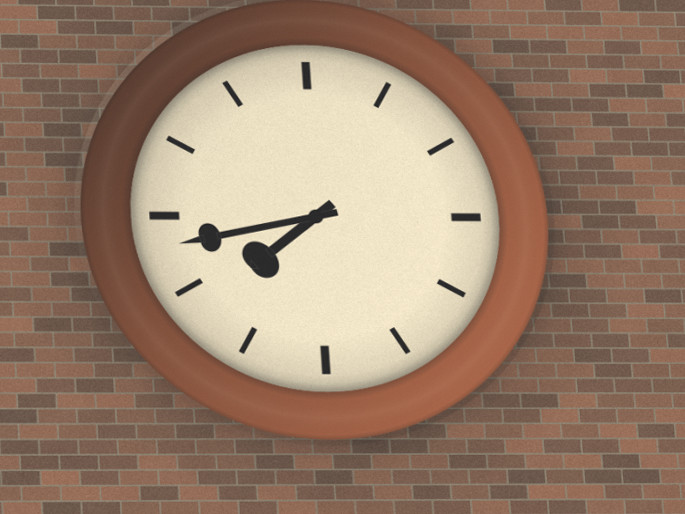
**7:43**
